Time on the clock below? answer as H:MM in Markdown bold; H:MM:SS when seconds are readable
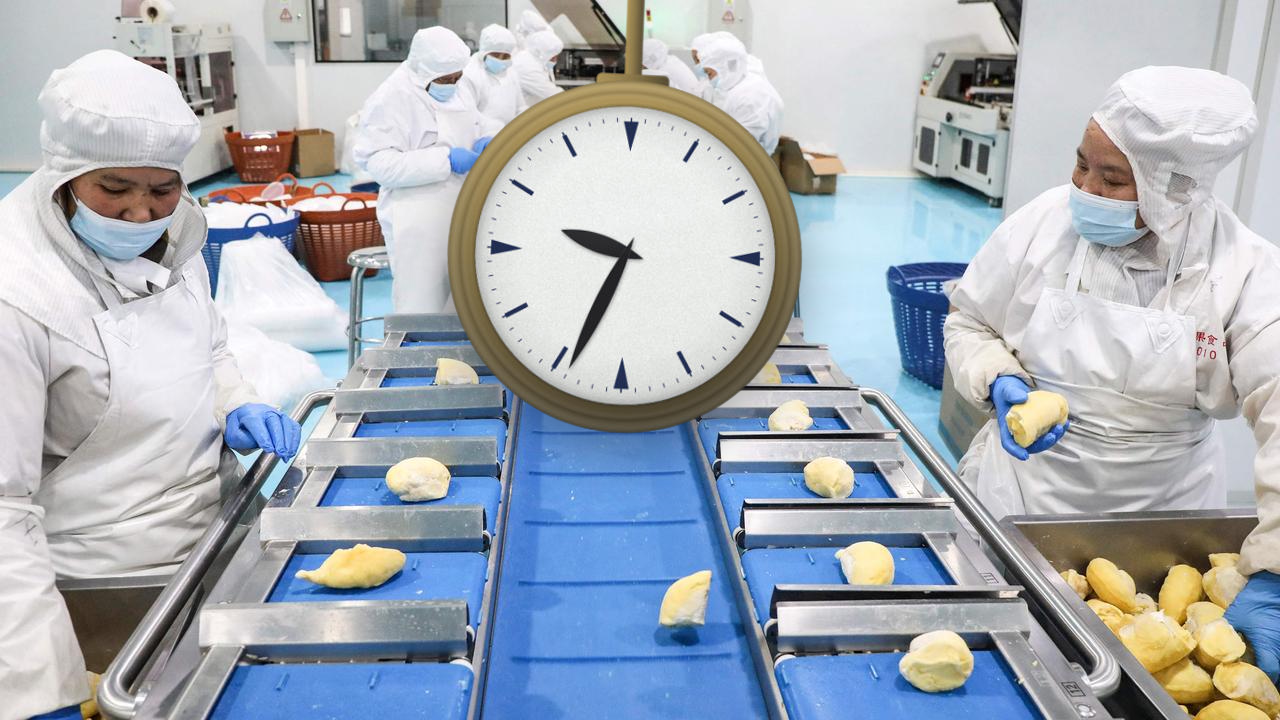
**9:34**
